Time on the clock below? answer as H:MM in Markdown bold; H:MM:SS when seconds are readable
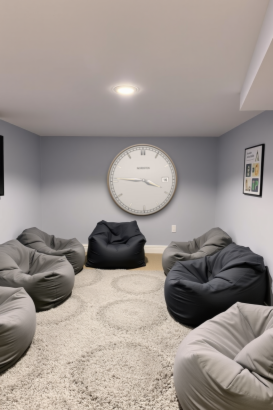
**3:46**
